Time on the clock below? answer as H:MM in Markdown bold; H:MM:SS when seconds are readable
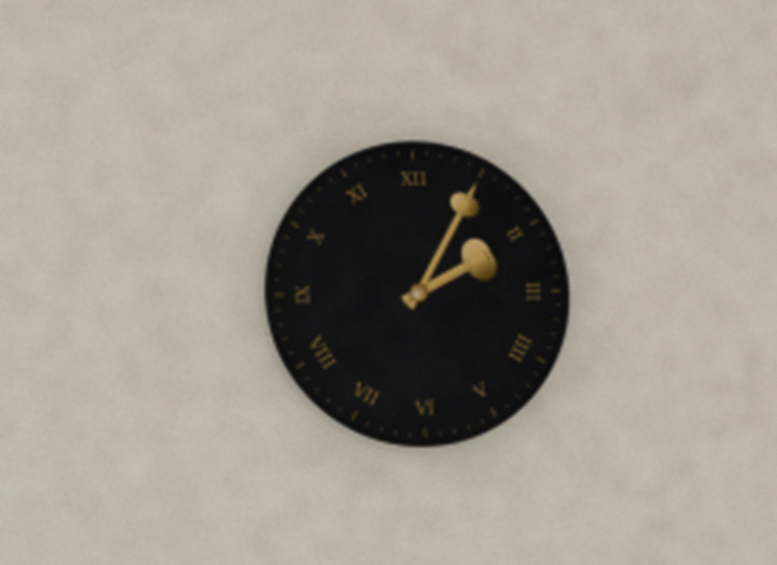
**2:05**
